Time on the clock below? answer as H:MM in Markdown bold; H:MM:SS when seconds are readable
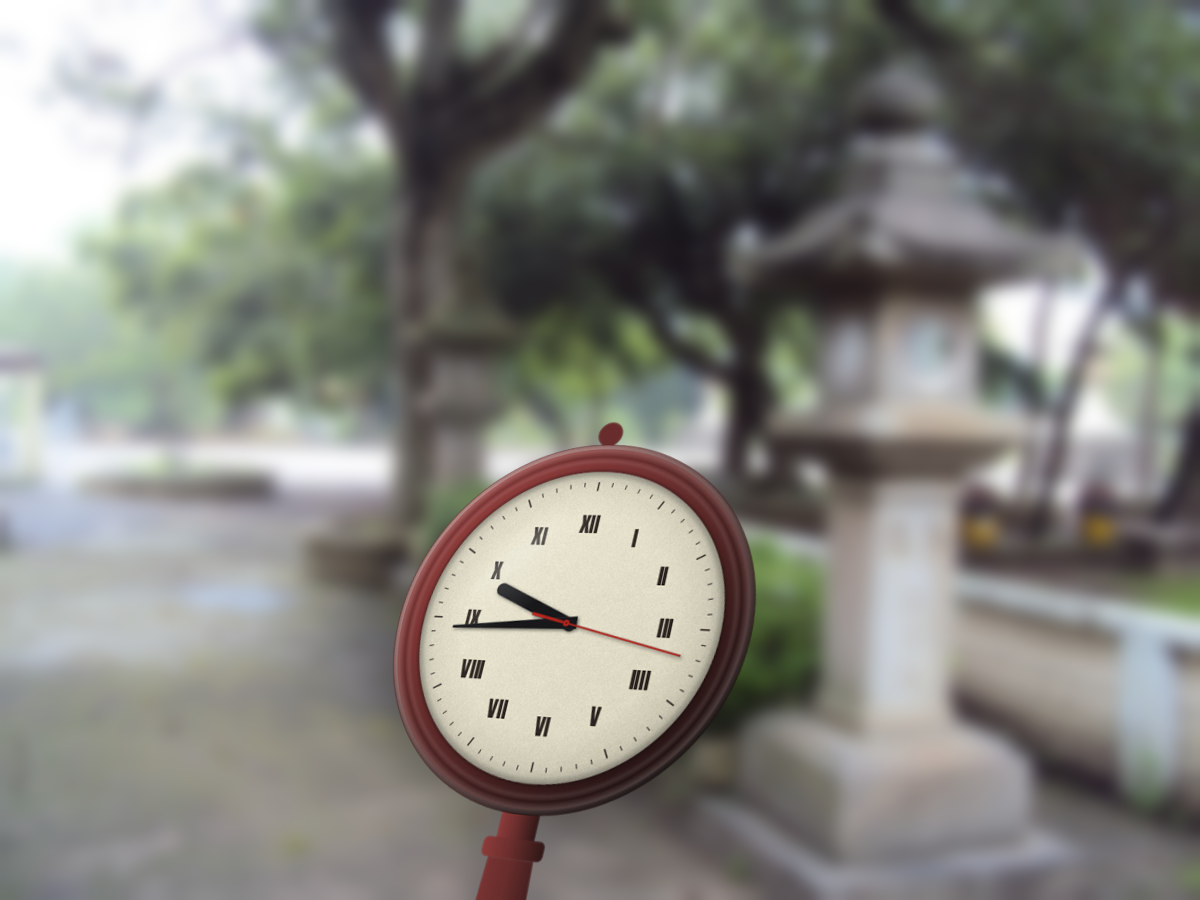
**9:44:17**
